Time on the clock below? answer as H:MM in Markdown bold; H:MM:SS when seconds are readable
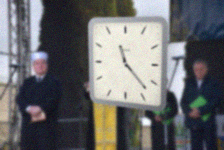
**11:23**
